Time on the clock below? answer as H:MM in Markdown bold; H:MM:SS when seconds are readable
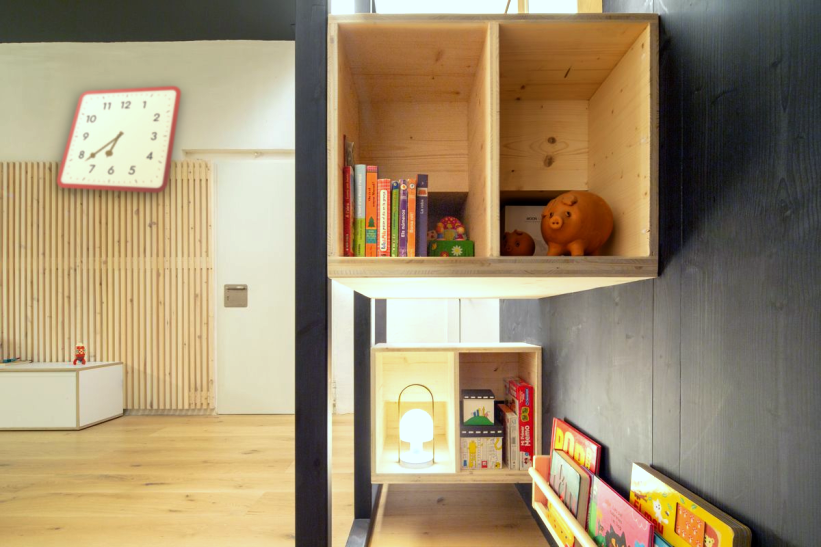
**6:38**
